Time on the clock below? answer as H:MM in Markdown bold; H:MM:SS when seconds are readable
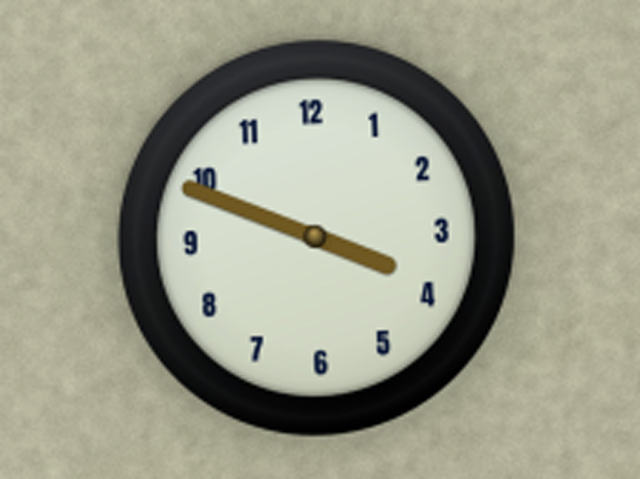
**3:49**
